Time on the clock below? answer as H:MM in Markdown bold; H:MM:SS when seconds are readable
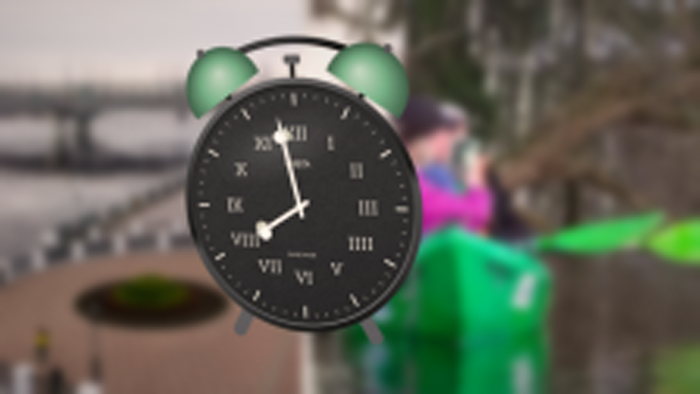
**7:58**
